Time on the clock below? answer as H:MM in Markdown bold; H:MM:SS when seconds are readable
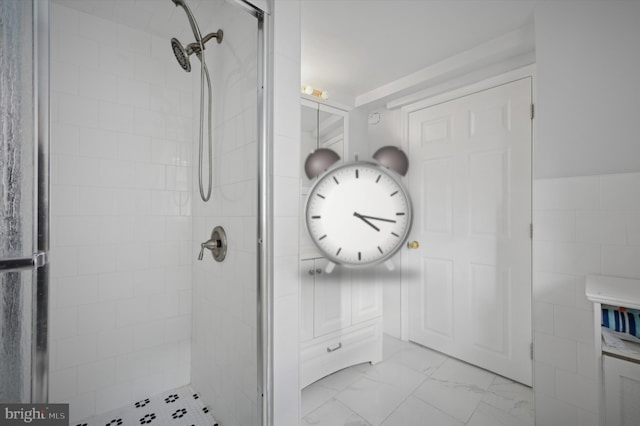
**4:17**
